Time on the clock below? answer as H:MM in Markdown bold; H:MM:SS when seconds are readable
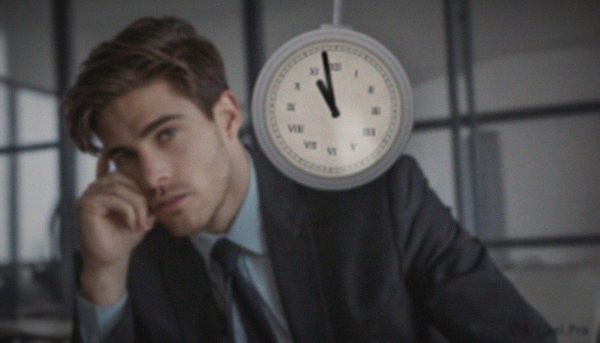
**10:58**
